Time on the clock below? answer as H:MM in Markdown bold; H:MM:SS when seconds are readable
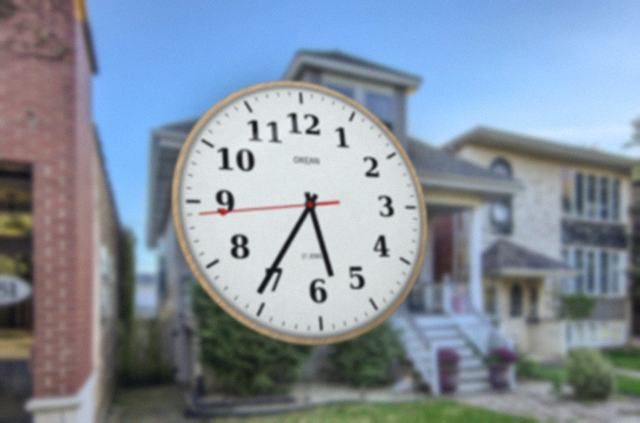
**5:35:44**
